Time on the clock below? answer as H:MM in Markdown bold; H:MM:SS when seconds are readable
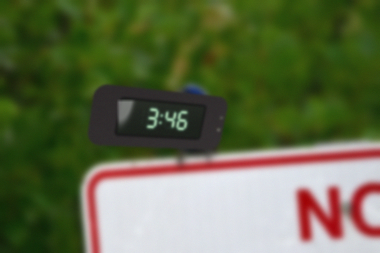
**3:46**
